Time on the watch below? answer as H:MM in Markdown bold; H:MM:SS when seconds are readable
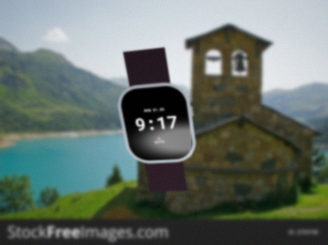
**9:17**
